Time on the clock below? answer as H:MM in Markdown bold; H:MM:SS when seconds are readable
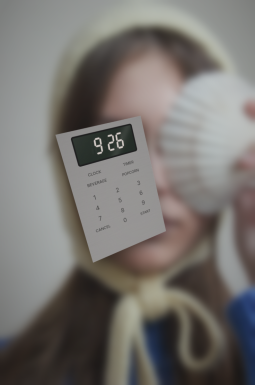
**9:26**
